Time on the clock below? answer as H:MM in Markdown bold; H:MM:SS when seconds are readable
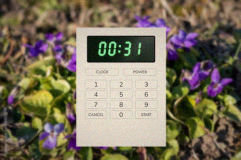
**0:31**
